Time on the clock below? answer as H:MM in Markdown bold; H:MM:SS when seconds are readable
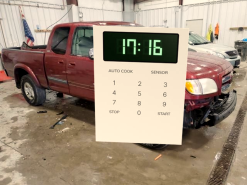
**17:16**
